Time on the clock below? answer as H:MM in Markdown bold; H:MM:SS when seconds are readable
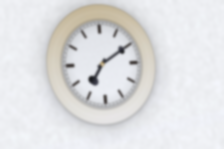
**7:10**
